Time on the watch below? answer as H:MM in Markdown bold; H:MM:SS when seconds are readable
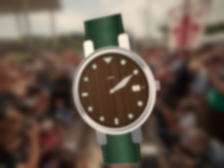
**2:10**
